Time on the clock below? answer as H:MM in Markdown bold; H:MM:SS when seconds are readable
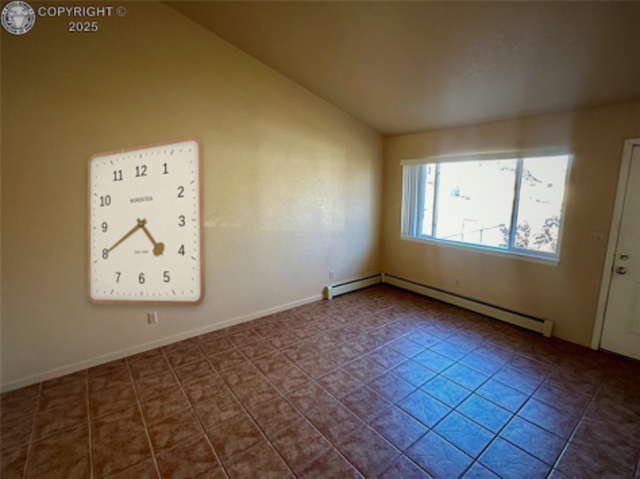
**4:40**
